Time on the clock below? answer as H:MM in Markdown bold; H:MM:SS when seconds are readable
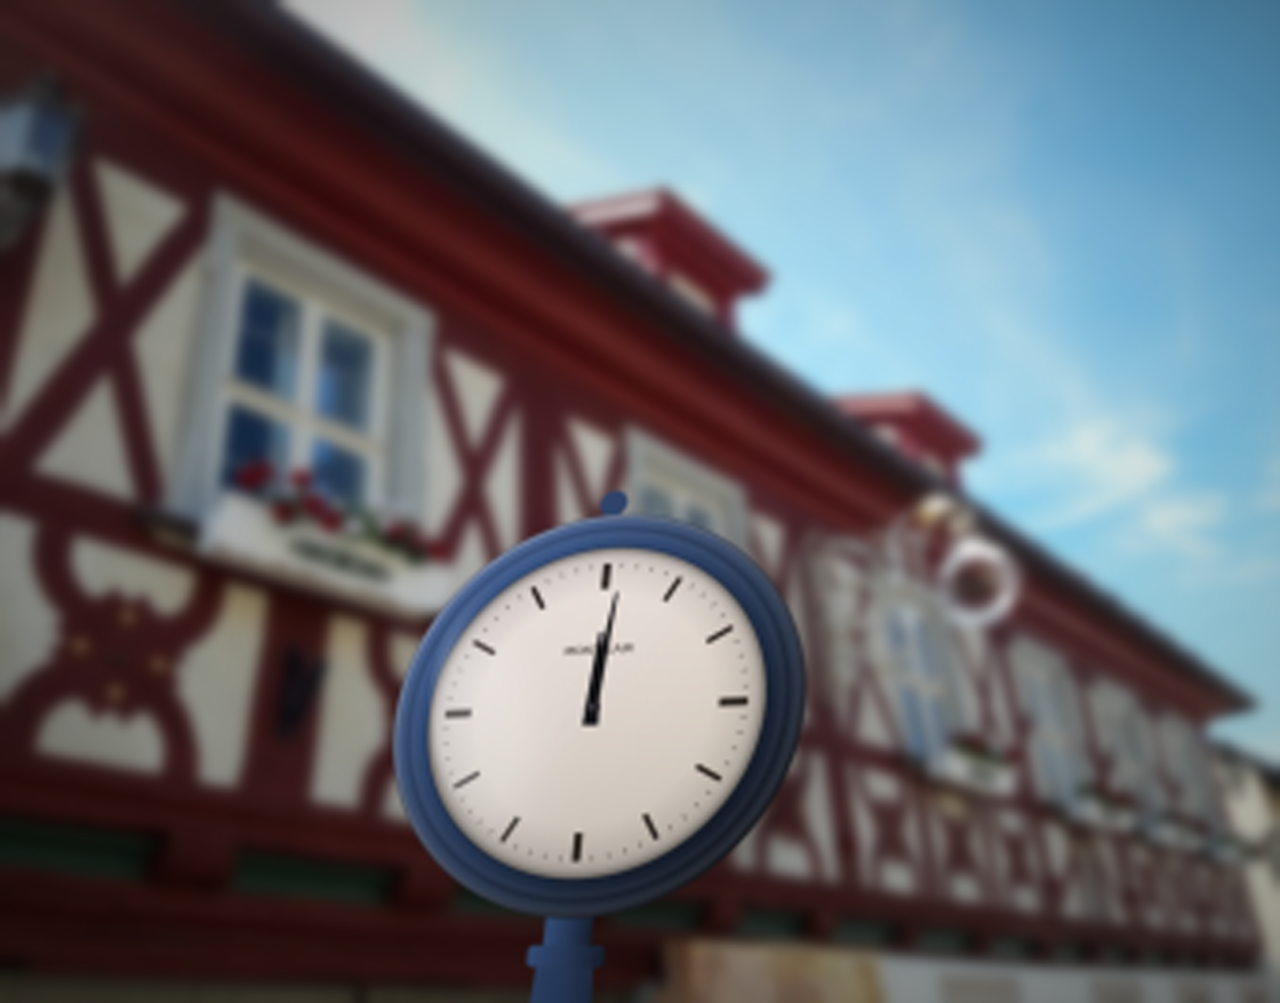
**12:01**
